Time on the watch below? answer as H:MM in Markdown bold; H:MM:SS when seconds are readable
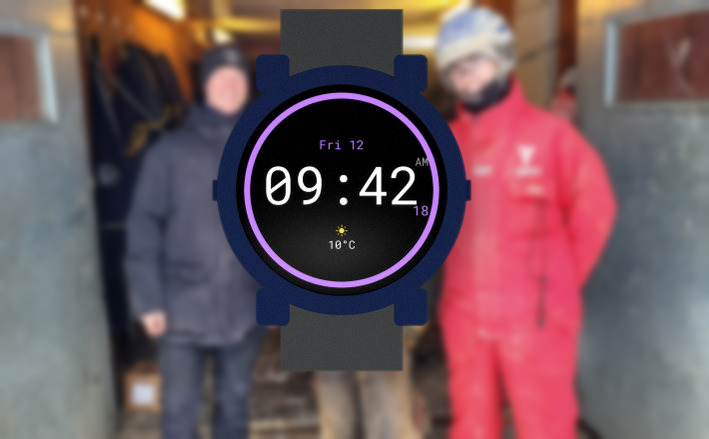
**9:42:18**
